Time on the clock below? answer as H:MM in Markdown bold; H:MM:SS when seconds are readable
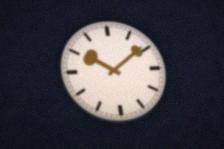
**10:09**
